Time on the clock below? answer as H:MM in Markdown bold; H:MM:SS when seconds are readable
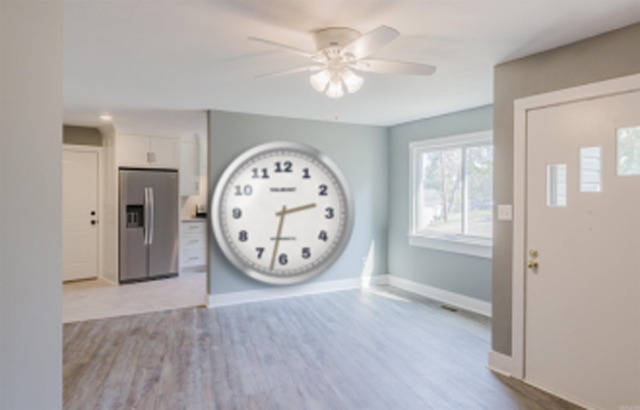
**2:32**
